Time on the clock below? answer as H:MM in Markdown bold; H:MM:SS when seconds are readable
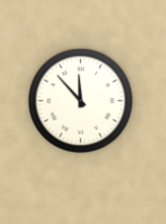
**11:53**
